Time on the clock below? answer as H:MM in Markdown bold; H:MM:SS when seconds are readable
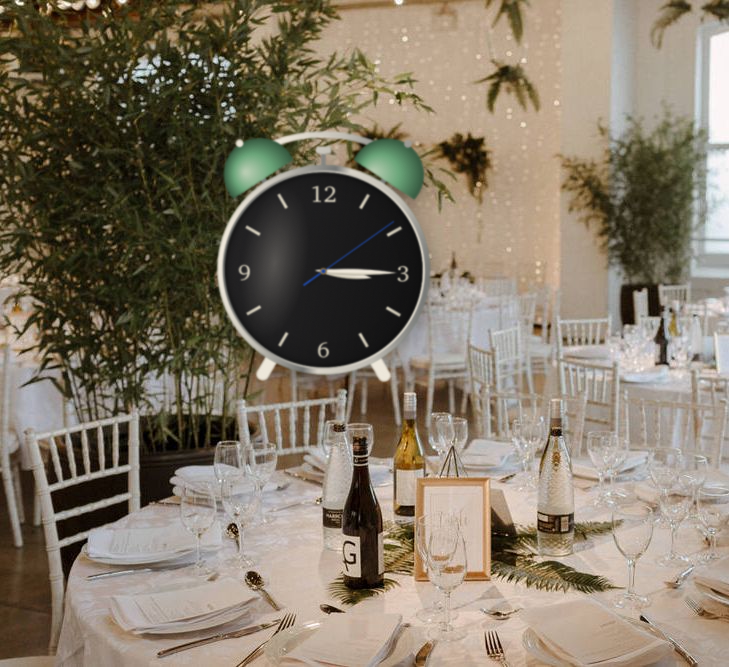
**3:15:09**
